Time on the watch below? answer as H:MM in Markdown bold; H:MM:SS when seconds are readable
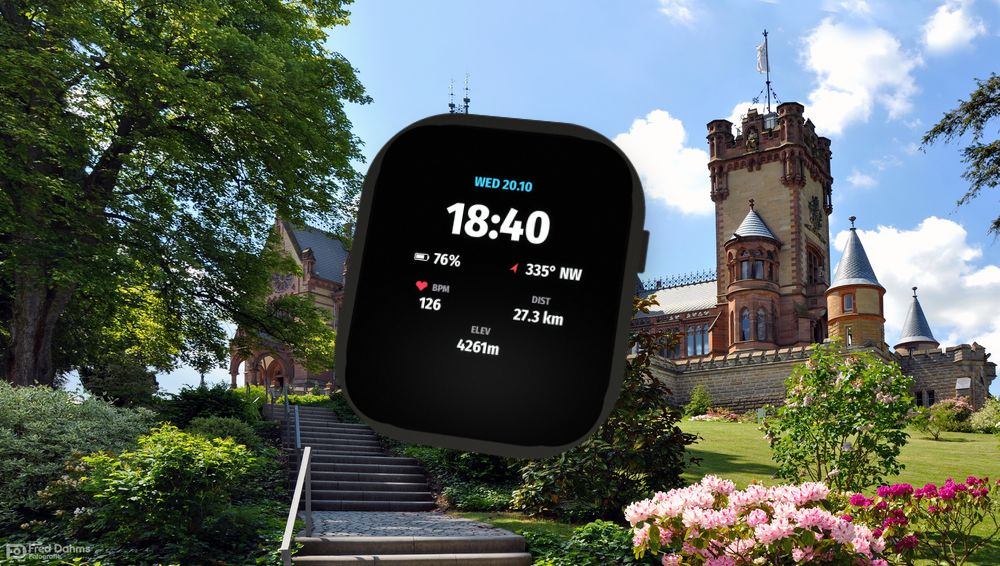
**18:40**
